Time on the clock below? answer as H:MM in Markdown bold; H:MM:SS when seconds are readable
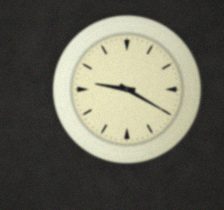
**9:20**
